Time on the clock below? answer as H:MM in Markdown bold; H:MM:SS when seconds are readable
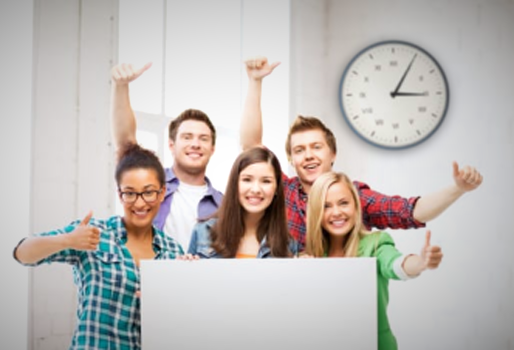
**3:05**
